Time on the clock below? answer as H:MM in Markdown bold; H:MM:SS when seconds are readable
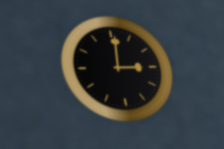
**3:01**
